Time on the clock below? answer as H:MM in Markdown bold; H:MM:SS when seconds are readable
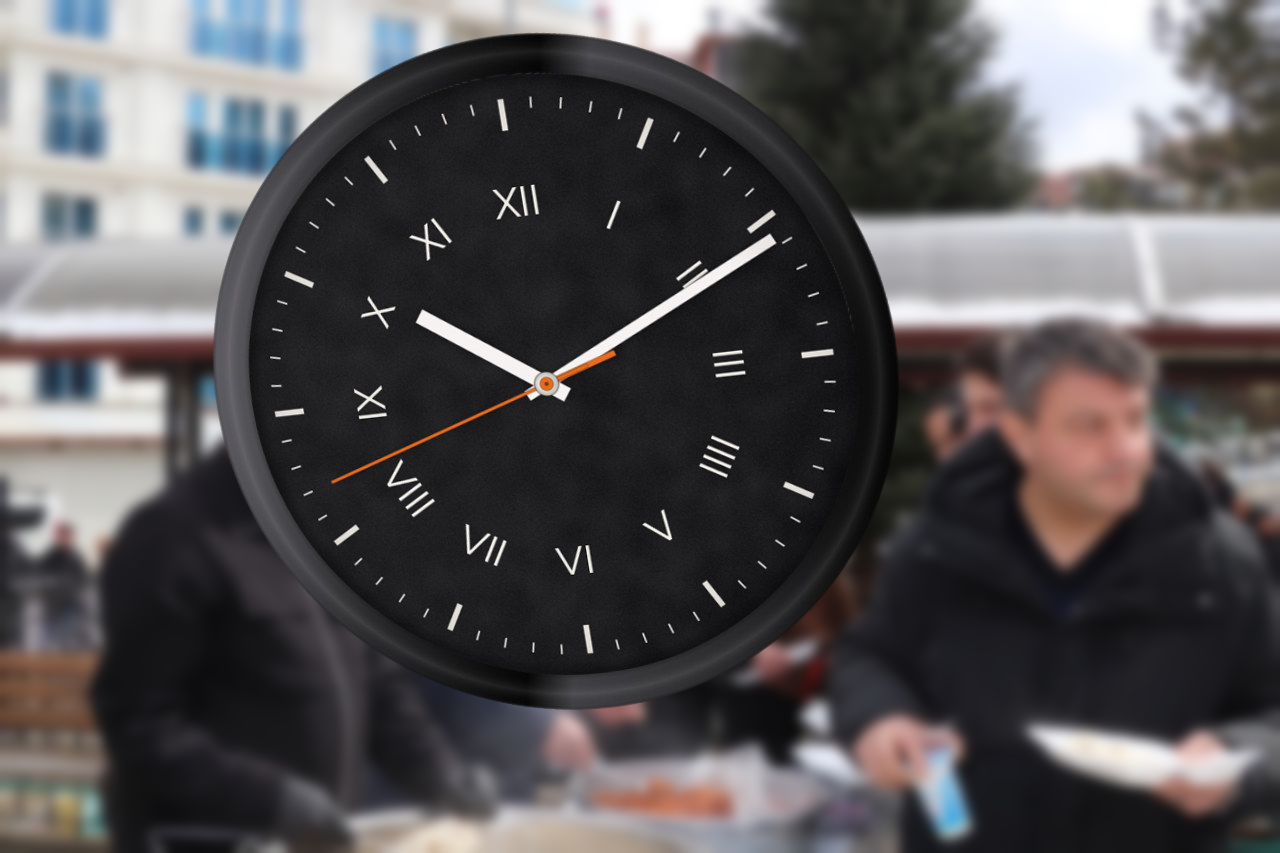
**10:10:42**
